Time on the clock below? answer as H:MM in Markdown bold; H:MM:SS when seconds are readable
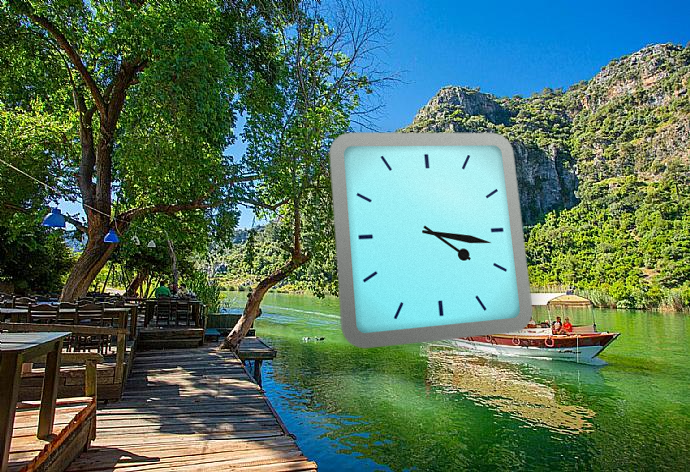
**4:17**
